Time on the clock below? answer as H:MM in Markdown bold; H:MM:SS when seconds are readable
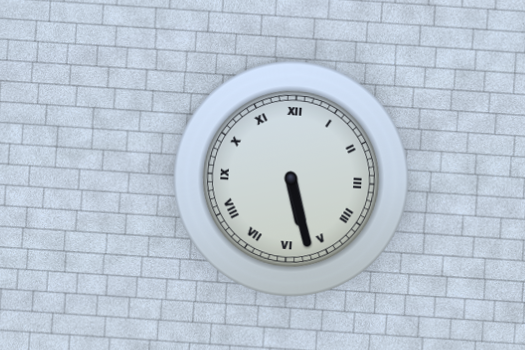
**5:27**
